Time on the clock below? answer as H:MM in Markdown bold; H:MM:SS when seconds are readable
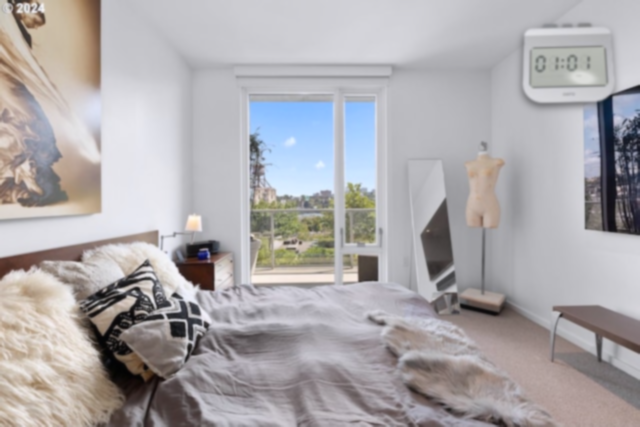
**1:01**
